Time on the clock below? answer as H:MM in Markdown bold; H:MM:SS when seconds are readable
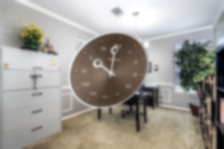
**9:59**
